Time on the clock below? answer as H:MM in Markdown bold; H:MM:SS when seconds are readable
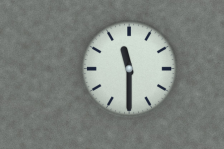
**11:30**
